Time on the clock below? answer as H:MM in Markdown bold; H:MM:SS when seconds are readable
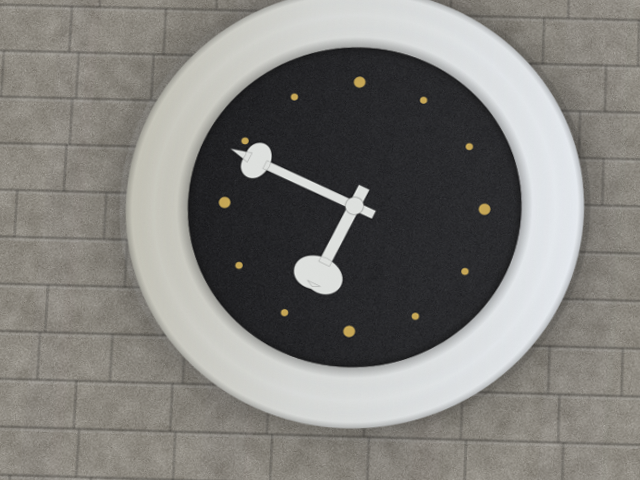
**6:49**
